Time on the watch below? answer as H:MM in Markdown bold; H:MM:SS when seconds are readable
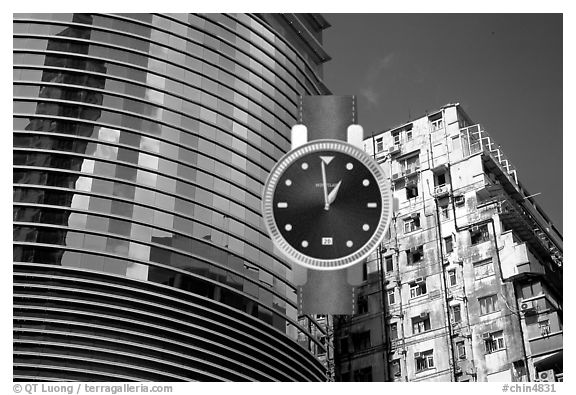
**12:59**
